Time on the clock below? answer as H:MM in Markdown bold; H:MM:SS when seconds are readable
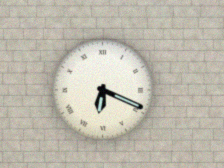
**6:19**
